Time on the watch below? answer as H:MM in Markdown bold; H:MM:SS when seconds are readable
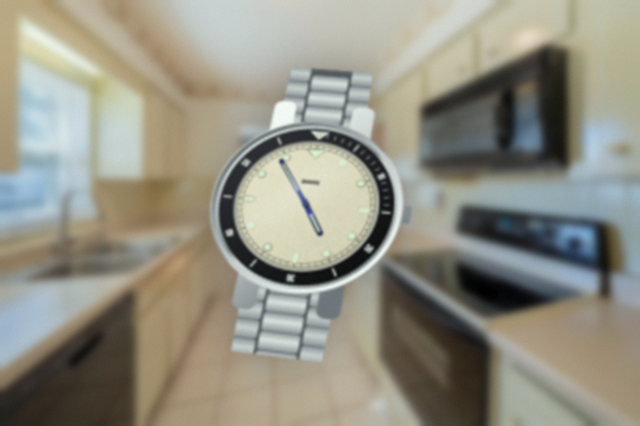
**4:54**
